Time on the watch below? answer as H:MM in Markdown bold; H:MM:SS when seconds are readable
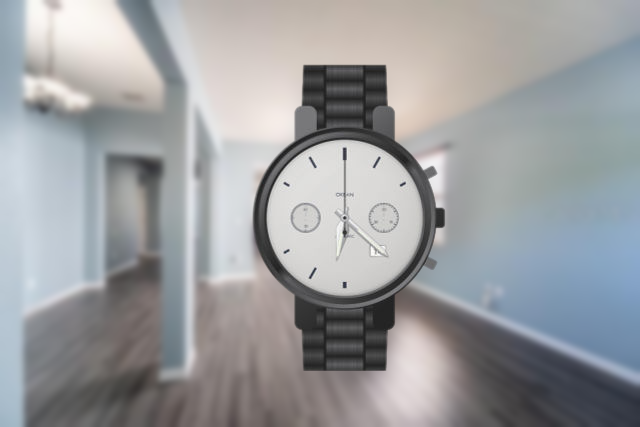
**6:22**
